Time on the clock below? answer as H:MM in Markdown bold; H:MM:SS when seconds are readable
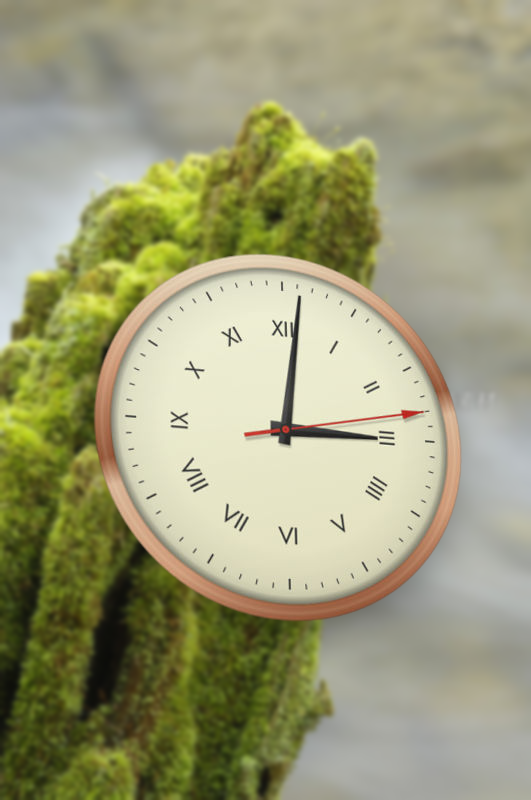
**3:01:13**
